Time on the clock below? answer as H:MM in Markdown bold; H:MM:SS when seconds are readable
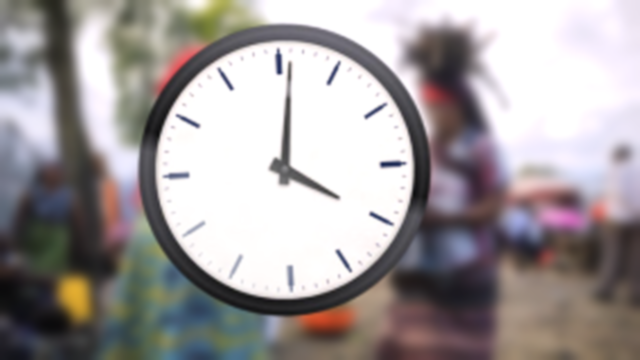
**4:01**
